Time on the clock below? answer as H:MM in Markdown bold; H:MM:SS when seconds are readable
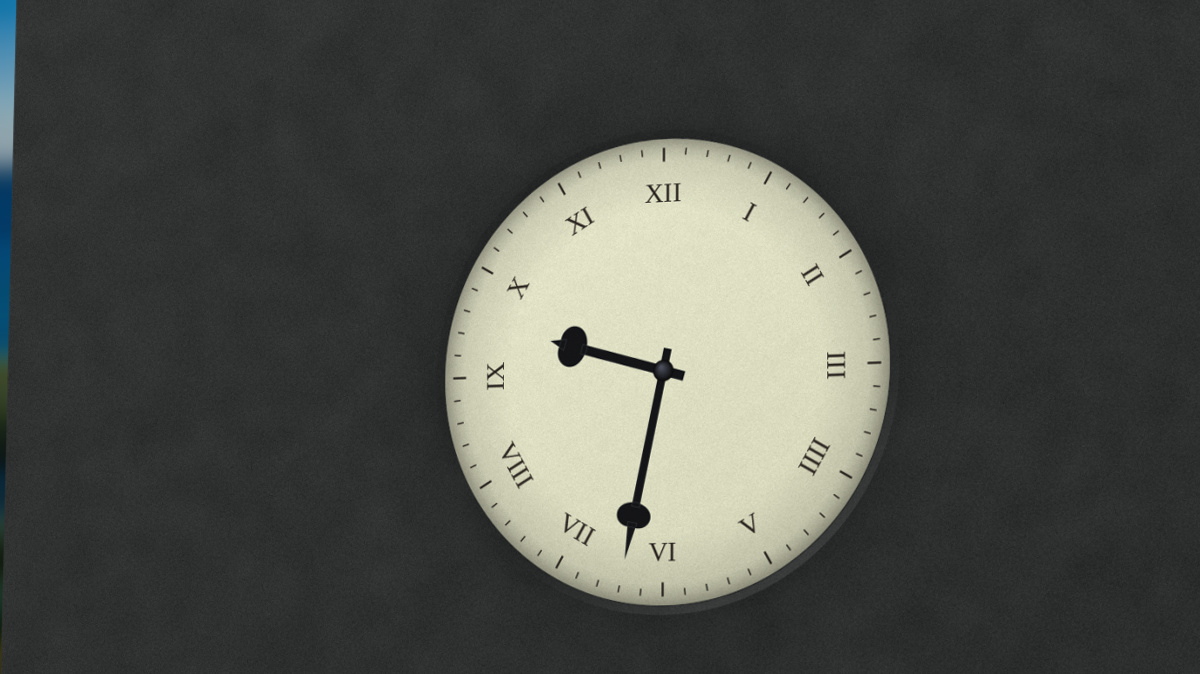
**9:32**
